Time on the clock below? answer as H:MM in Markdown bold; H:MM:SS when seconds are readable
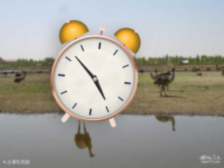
**4:52**
